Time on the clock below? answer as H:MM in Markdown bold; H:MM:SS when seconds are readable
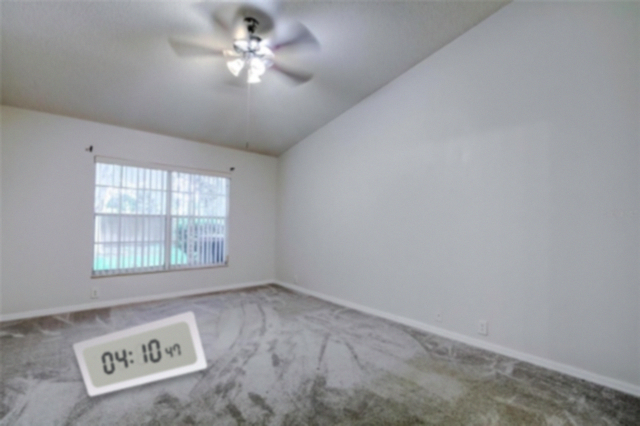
**4:10:47**
